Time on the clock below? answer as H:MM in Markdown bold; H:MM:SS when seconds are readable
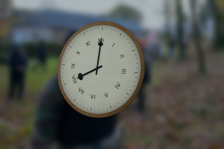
**8:00**
